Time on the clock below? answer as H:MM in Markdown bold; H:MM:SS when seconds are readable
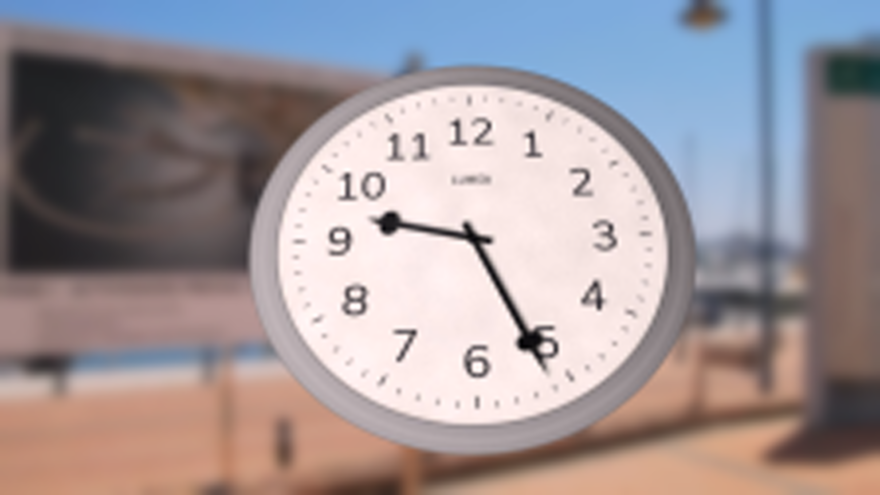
**9:26**
